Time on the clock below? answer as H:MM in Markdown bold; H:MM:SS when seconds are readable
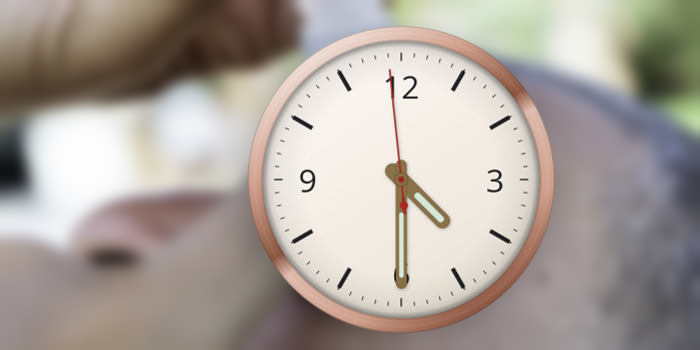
**4:29:59**
